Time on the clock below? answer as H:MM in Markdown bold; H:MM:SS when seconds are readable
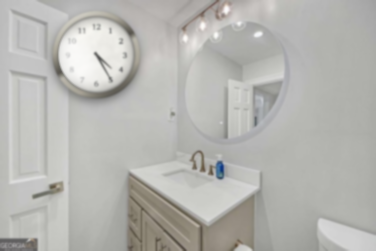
**4:25**
